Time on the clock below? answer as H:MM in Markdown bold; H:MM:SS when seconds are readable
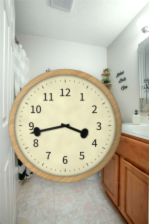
**3:43**
